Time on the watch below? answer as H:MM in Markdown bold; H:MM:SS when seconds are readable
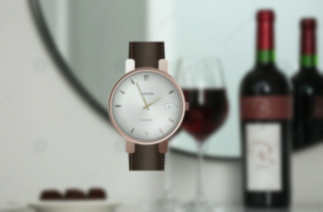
**1:56**
